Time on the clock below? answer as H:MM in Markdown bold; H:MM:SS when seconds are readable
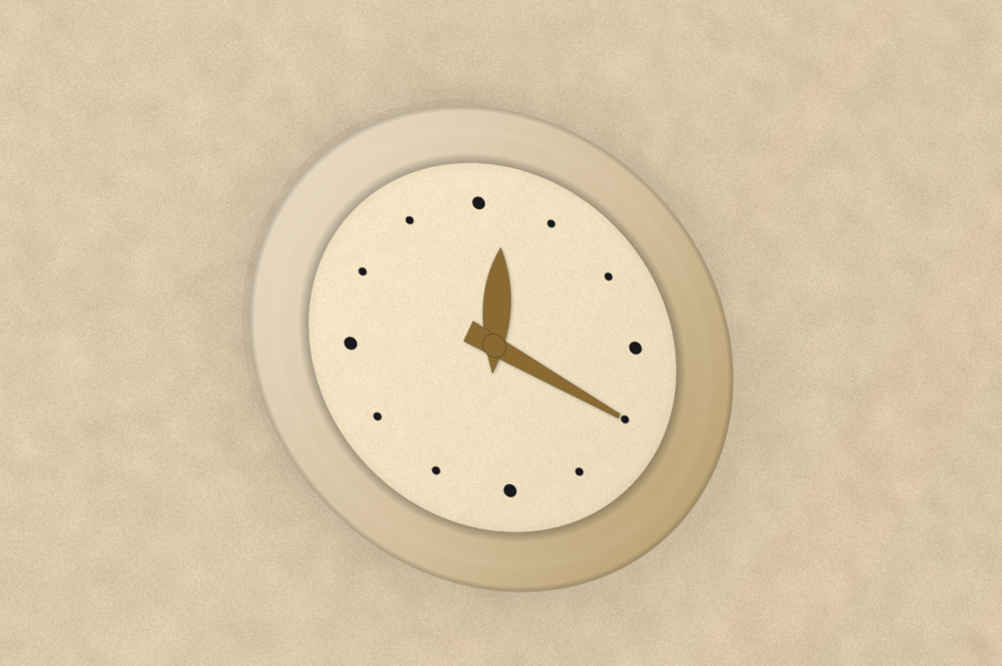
**12:20**
